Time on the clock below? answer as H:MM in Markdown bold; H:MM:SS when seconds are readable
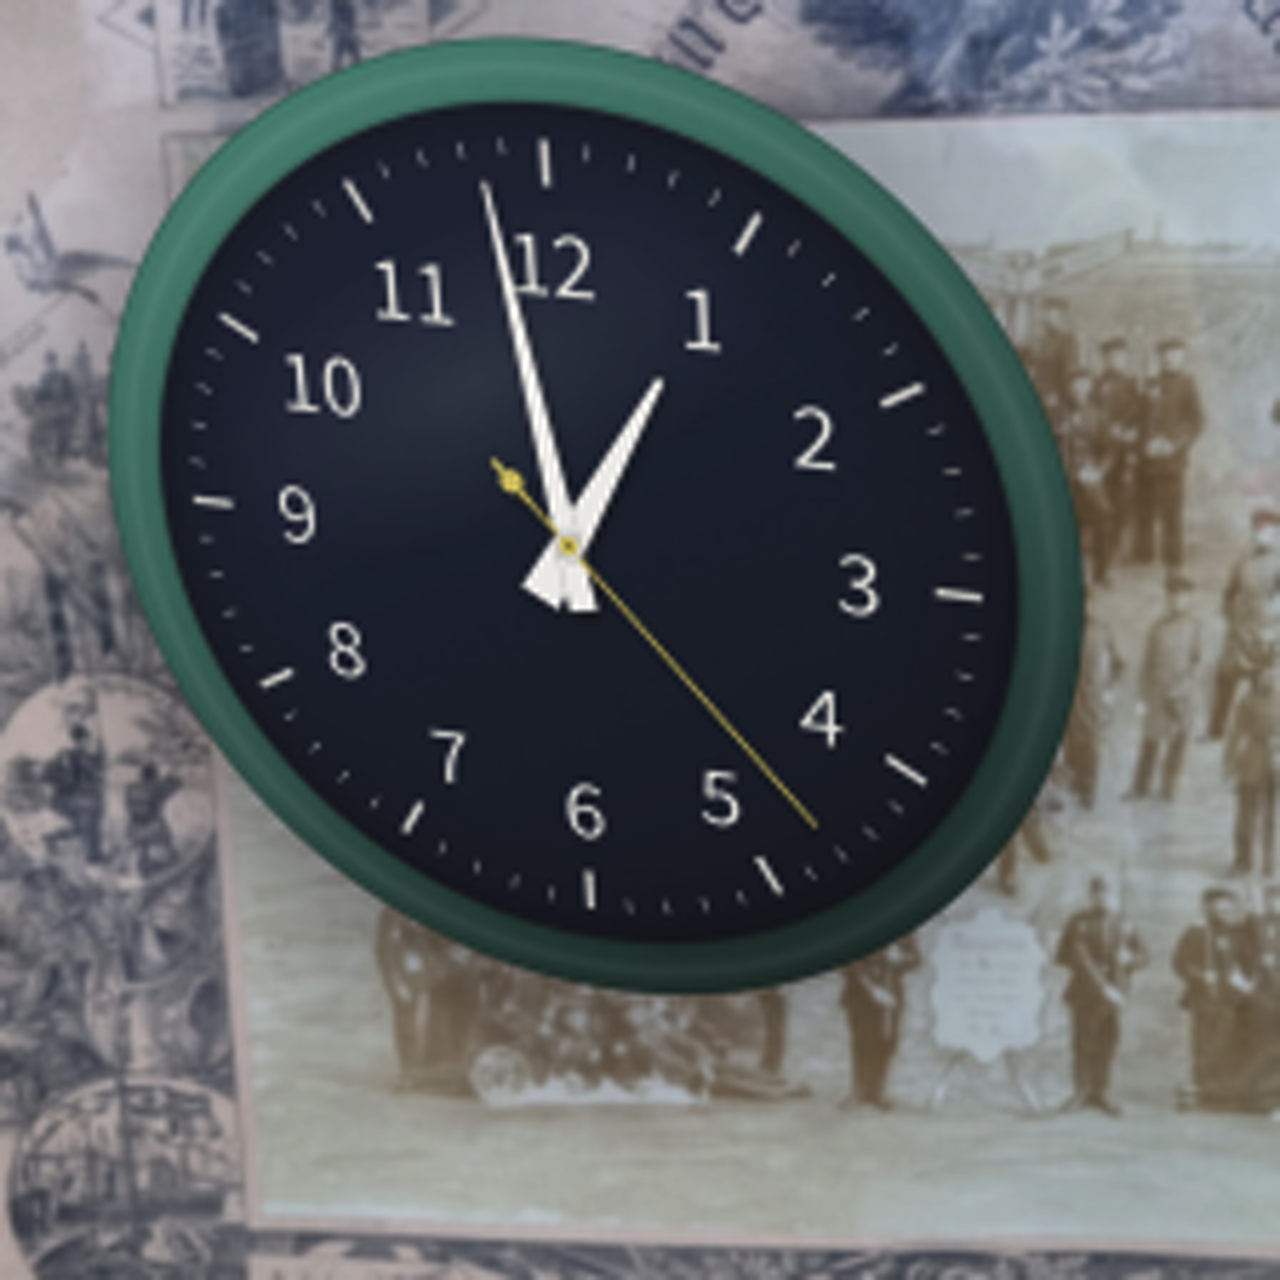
**12:58:23**
